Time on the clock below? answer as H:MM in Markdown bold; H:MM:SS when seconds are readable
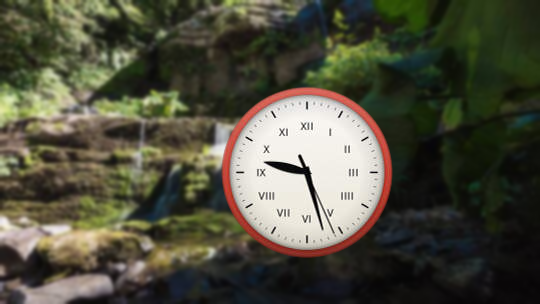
**9:27:26**
